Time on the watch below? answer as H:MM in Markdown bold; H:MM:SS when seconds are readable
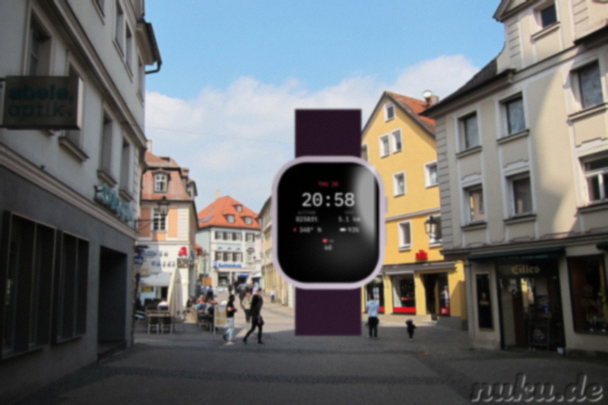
**20:58**
